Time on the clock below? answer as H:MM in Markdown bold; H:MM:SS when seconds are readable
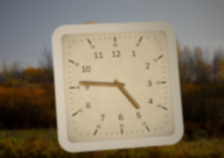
**4:46**
